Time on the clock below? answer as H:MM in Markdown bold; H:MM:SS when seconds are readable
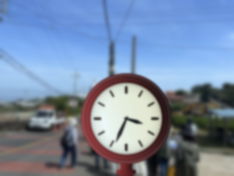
**3:34**
